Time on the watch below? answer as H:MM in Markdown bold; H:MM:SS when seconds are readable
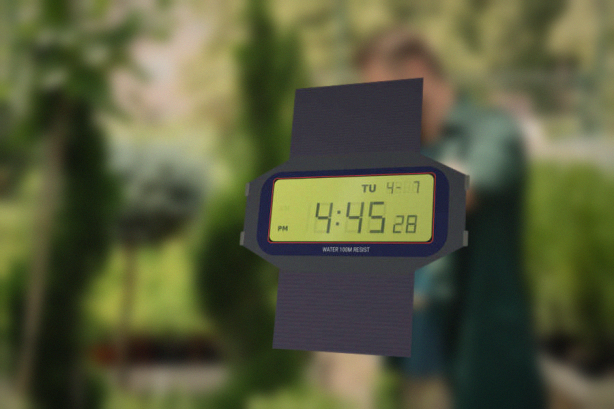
**4:45:28**
